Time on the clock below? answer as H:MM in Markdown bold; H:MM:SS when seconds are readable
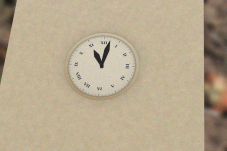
**11:02**
